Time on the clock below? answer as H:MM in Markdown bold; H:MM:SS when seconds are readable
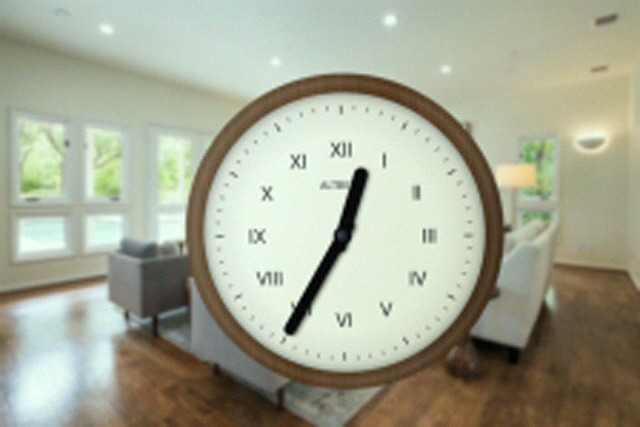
**12:35**
